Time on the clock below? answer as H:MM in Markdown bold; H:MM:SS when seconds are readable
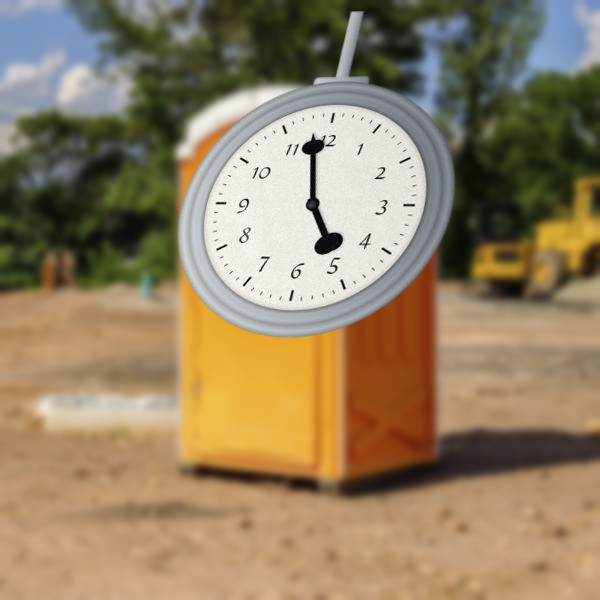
**4:58**
